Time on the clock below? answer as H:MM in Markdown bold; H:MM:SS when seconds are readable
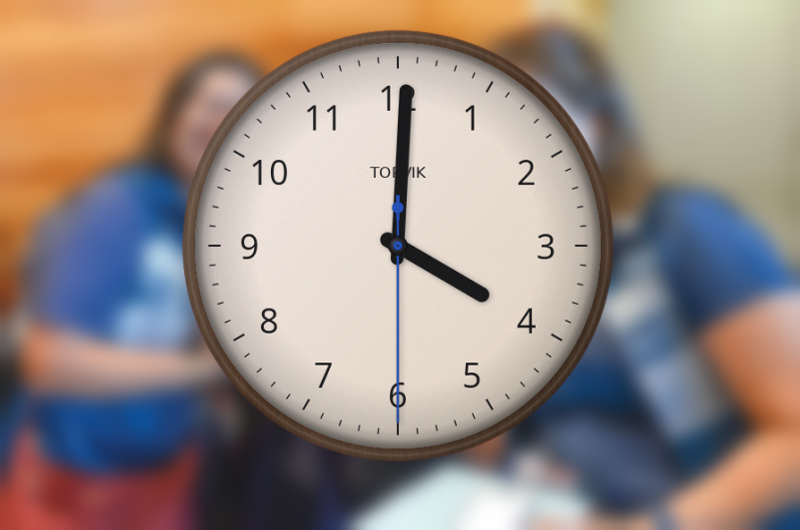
**4:00:30**
